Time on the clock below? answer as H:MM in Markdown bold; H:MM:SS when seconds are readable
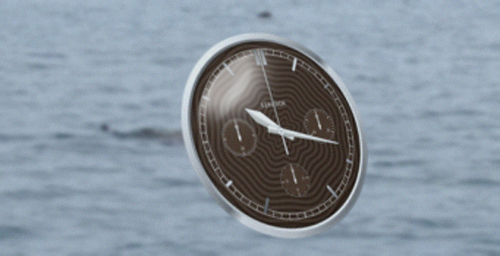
**10:18**
